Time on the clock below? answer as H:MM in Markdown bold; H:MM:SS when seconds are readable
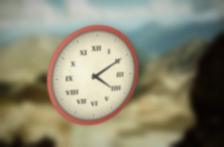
**4:10**
